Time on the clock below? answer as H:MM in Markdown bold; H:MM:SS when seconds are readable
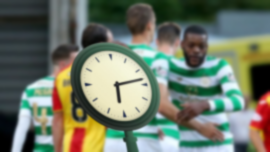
**6:13**
